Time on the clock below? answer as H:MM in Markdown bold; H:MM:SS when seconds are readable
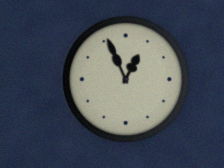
**12:56**
